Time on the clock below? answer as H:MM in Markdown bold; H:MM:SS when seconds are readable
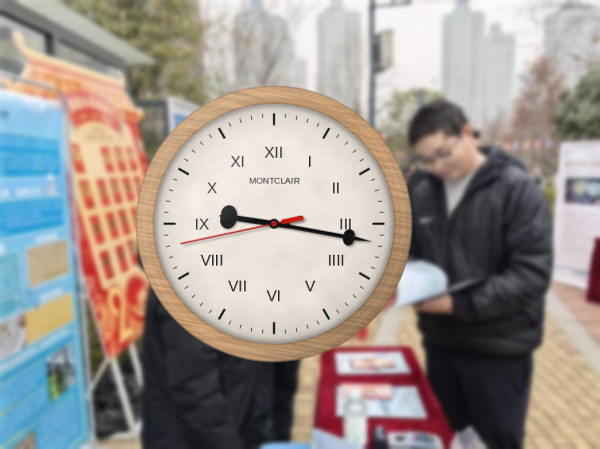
**9:16:43**
